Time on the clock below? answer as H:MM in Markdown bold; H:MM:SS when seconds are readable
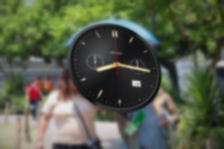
**8:16**
